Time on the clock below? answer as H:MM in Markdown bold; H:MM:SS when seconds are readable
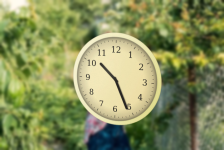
**10:26**
